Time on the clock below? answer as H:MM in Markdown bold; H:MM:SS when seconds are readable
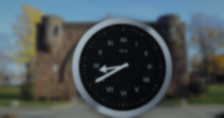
**8:40**
